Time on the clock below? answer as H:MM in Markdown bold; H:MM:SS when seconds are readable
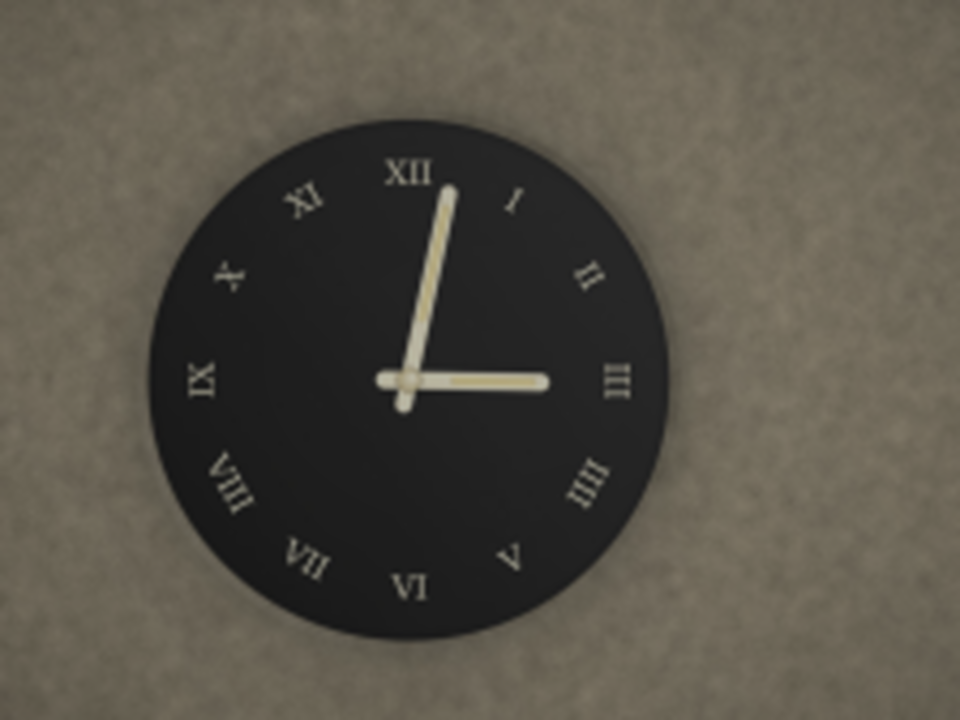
**3:02**
